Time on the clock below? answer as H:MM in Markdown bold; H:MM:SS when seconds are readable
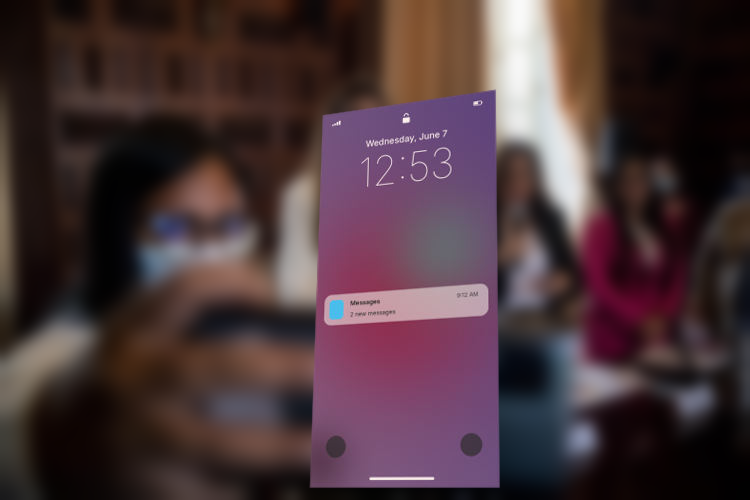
**12:53**
